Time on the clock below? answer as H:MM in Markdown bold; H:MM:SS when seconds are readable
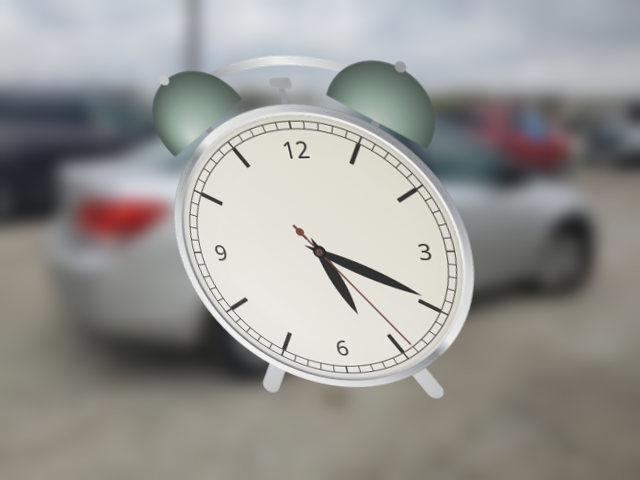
**5:19:24**
